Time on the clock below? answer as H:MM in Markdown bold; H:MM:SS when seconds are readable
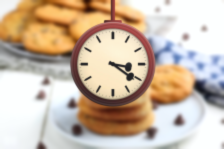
**3:21**
